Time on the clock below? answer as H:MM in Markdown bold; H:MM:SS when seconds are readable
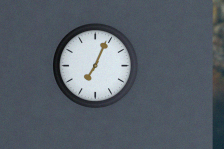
**7:04**
